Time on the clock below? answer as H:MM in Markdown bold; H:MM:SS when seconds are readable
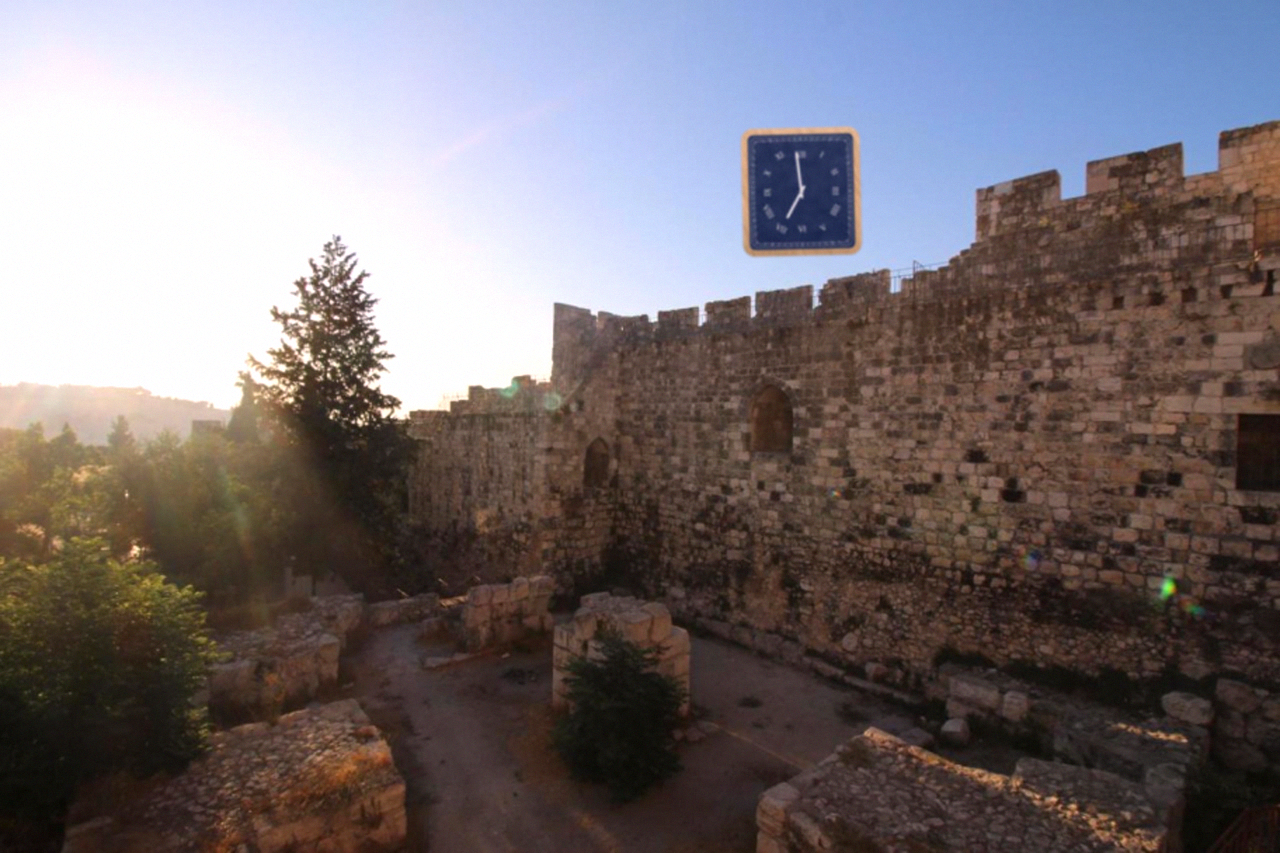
**6:59**
